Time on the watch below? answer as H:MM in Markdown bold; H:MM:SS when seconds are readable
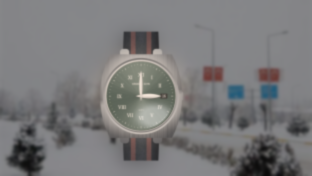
**3:00**
